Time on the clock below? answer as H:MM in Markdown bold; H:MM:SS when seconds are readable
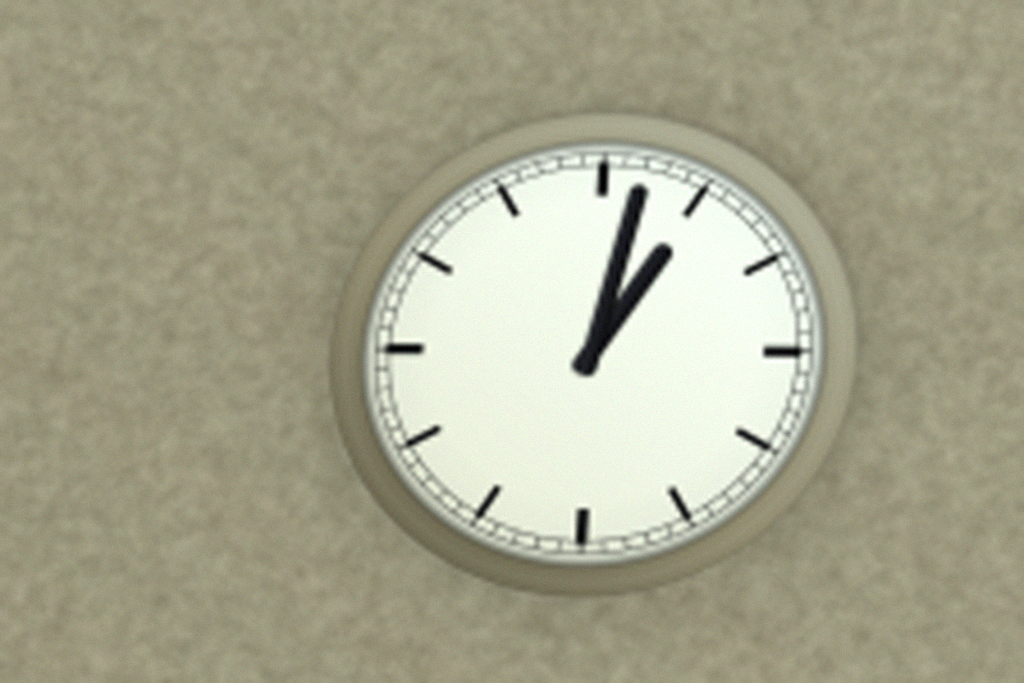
**1:02**
